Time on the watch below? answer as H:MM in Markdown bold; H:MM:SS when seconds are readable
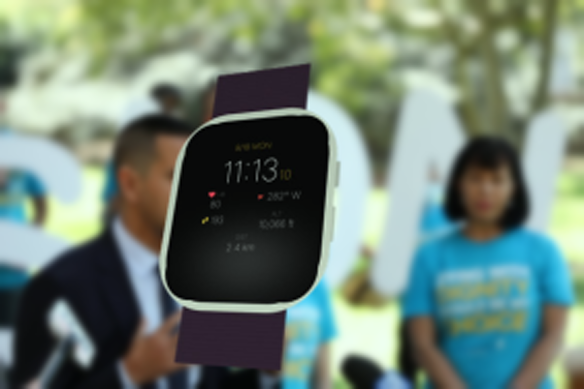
**11:13**
